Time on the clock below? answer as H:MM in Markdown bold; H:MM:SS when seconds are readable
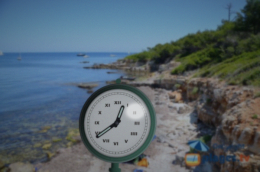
**12:39**
